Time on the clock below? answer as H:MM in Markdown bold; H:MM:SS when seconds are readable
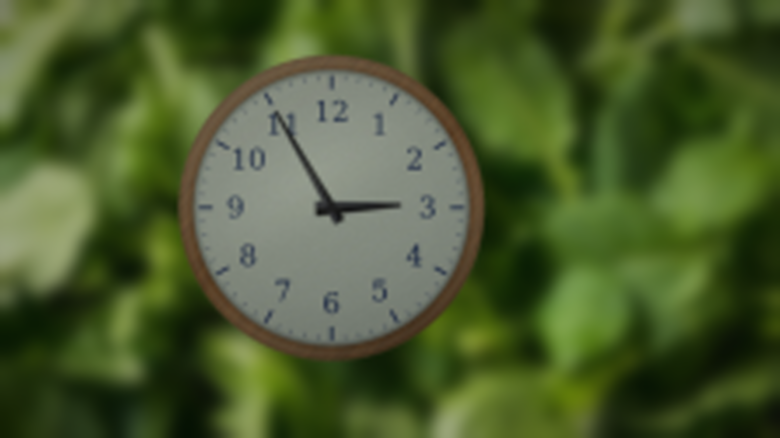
**2:55**
